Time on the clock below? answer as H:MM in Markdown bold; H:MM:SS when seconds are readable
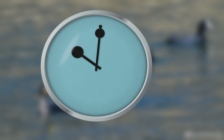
**10:00**
